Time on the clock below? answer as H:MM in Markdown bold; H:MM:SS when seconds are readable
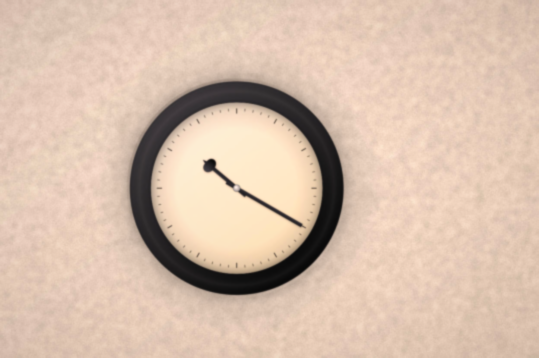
**10:20**
